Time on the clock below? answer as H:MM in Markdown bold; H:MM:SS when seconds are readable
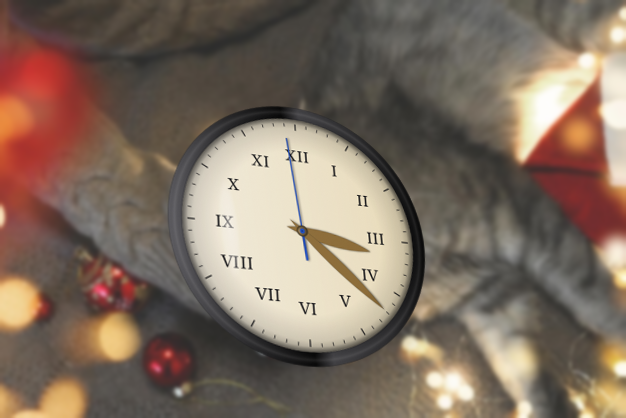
**3:21:59**
